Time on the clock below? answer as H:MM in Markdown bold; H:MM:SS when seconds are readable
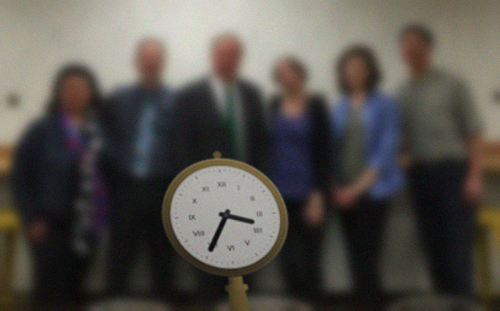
**3:35**
